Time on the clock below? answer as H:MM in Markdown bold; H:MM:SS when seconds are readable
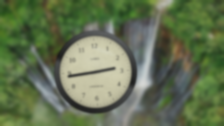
**2:44**
